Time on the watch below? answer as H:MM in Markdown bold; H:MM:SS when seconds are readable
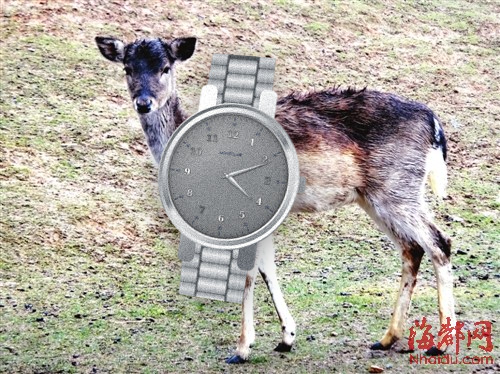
**4:11**
